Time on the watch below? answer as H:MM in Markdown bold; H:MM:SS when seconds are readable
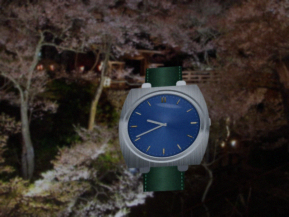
**9:41**
